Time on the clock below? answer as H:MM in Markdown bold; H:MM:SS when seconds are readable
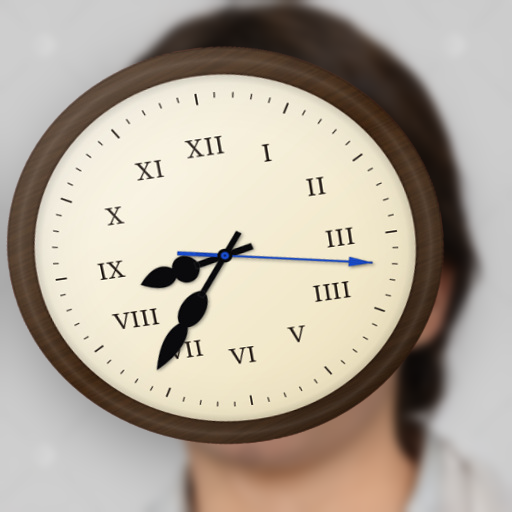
**8:36:17**
